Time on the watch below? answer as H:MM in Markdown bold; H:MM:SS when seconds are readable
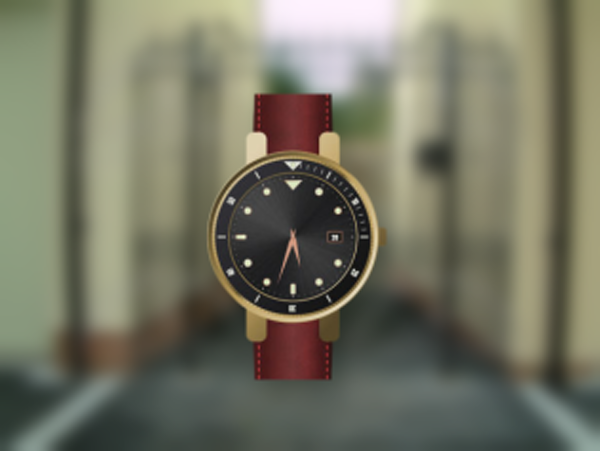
**5:33**
